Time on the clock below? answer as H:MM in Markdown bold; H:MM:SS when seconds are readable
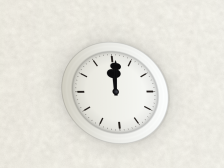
**12:01**
